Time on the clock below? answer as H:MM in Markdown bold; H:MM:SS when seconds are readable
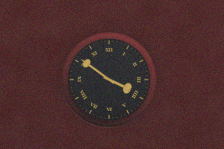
**3:51**
